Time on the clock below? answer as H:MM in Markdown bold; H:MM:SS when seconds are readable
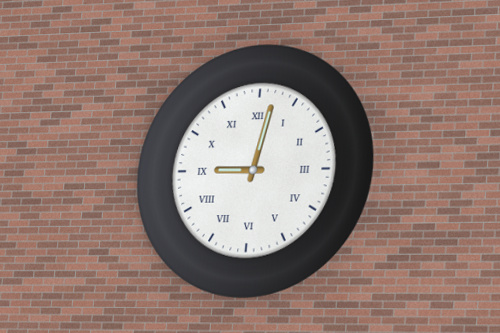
**9:02**
